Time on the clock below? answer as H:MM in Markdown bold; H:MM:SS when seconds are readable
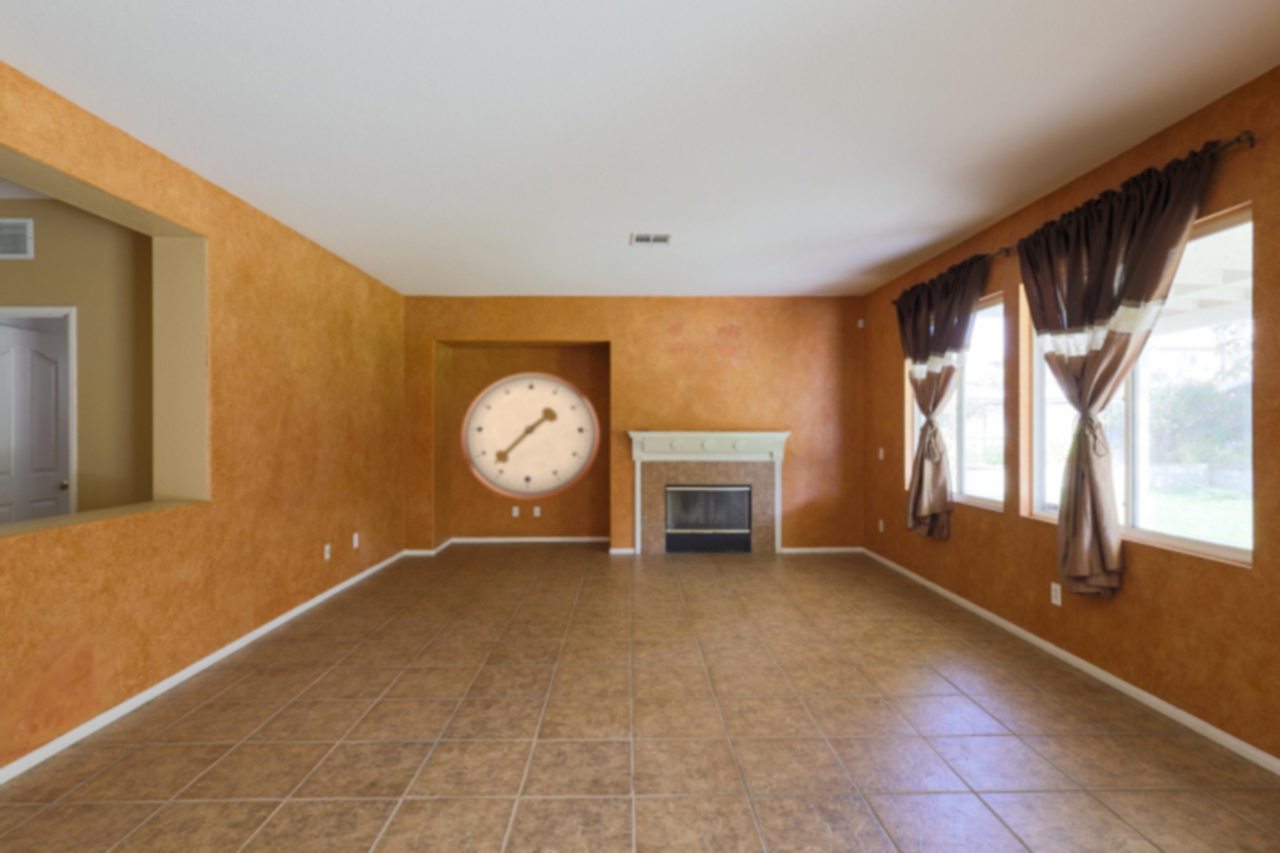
**1:37**
